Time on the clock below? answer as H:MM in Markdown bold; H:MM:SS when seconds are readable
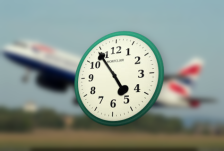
**4:54**
